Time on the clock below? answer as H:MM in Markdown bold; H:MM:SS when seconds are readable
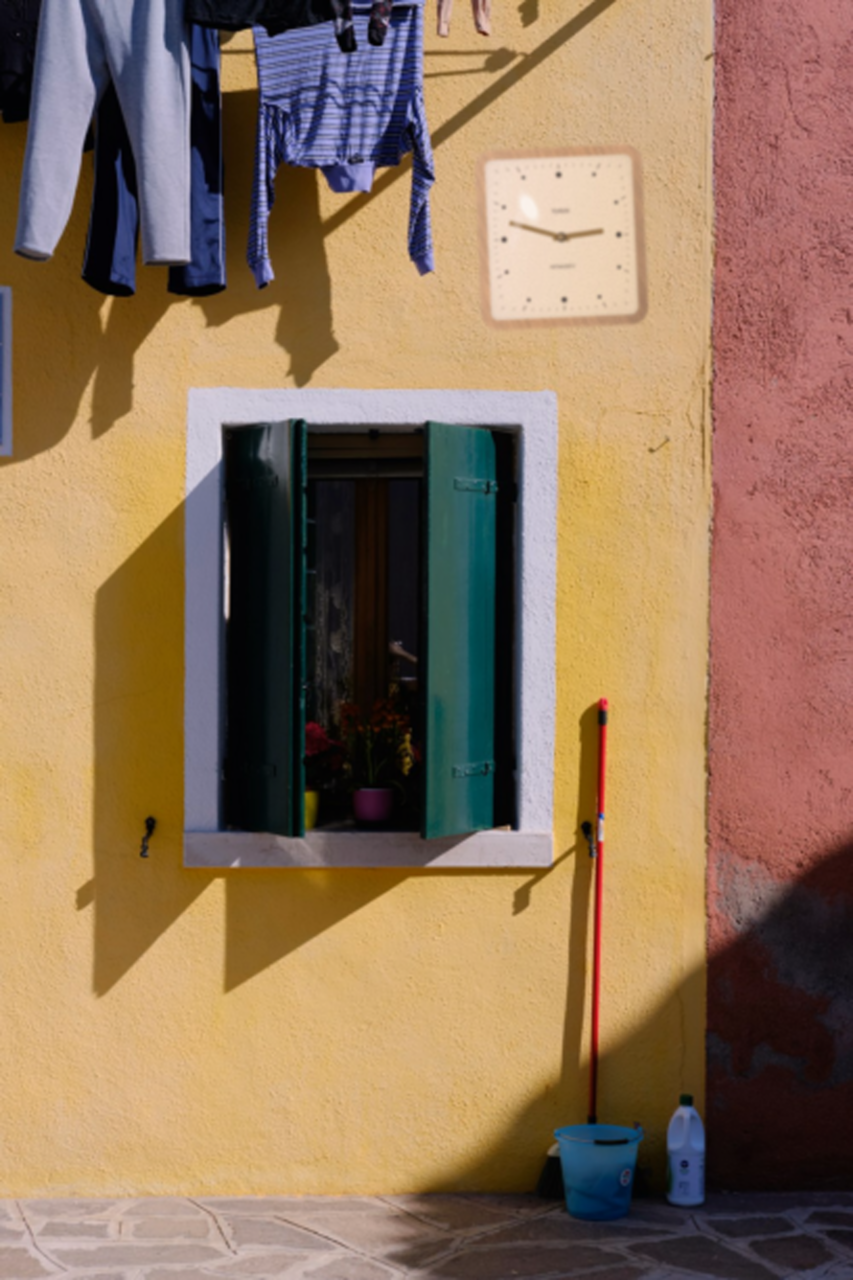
**2:48**
